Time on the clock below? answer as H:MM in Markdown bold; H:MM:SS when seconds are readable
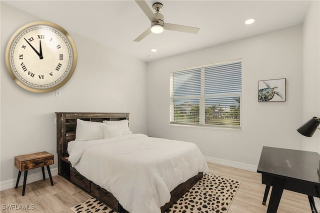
**11:53**
